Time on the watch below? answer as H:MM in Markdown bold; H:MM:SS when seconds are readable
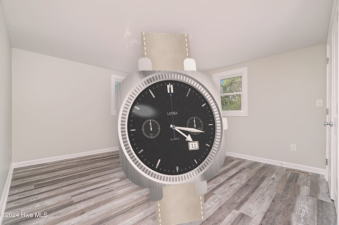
**4:17**
